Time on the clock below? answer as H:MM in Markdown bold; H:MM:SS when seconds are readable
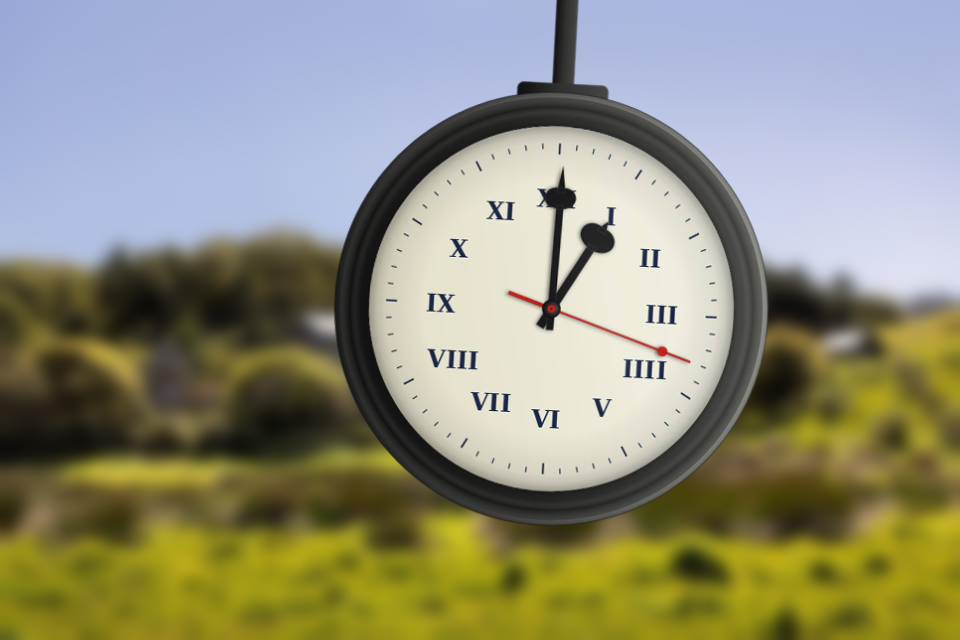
**1:00:18**
